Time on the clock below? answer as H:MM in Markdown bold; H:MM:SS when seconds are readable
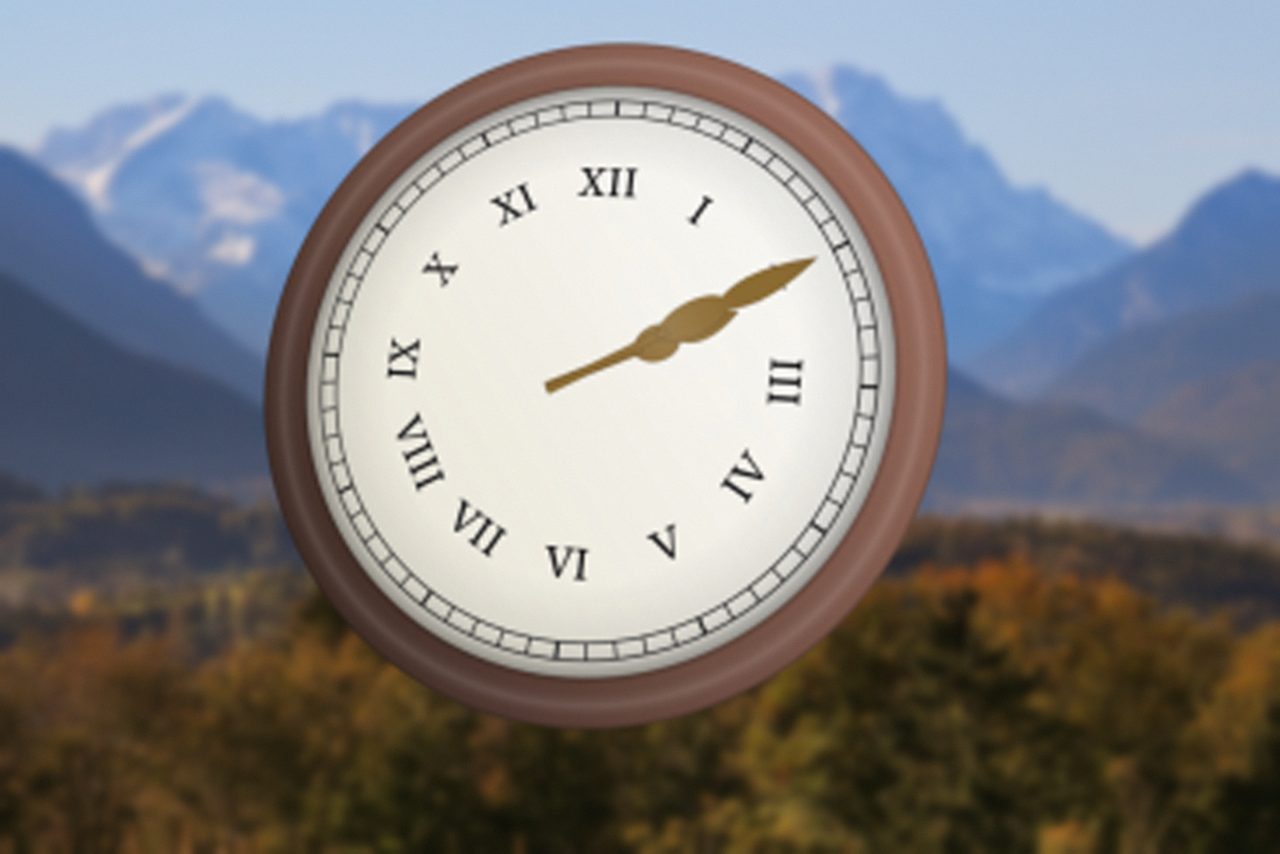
**2:10**
